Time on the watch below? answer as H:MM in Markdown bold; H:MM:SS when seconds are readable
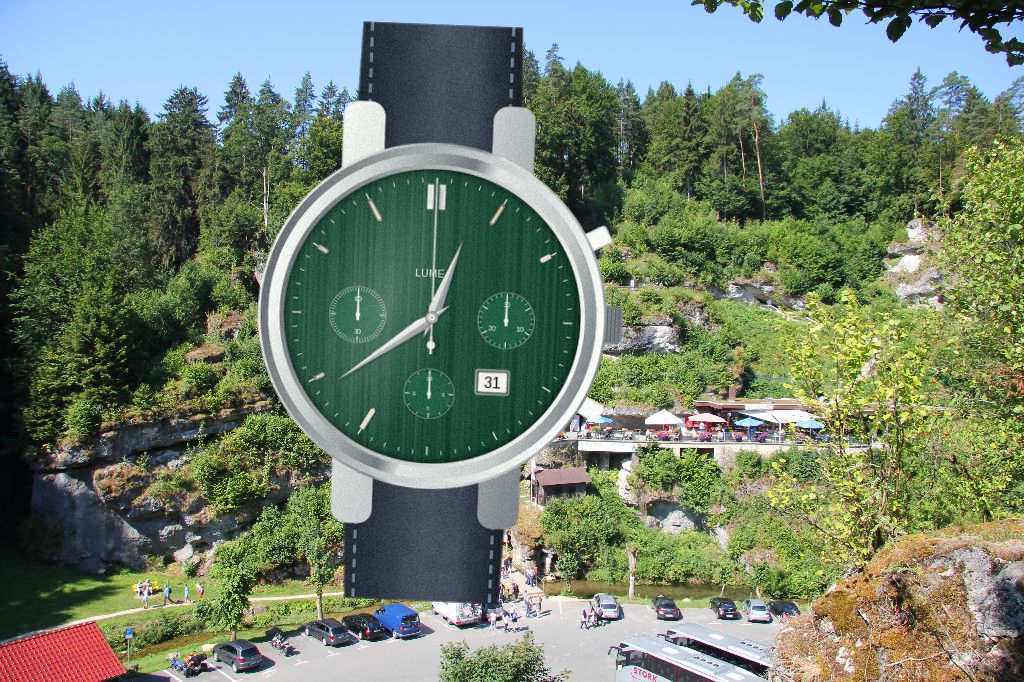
**12:39**
